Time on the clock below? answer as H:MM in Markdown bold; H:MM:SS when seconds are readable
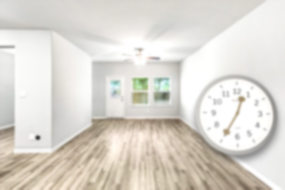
**12:35**
